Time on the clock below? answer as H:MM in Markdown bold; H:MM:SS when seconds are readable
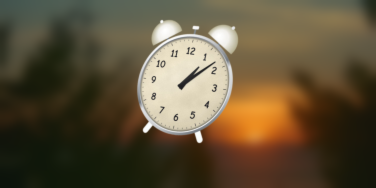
**1:08**
